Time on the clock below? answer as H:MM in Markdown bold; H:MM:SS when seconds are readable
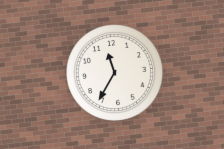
**11:36**
